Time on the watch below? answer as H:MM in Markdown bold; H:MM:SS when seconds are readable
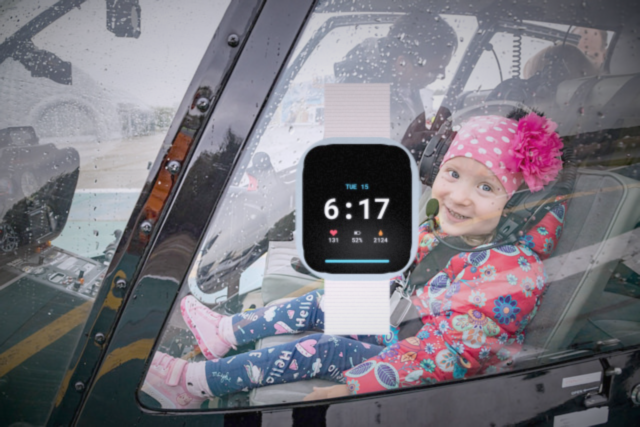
**6:17**
